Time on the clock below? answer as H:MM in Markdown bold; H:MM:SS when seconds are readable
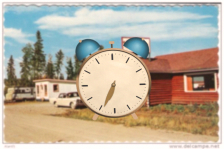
**6:34**
